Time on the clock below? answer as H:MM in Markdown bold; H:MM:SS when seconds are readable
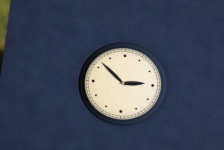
**2:52**
